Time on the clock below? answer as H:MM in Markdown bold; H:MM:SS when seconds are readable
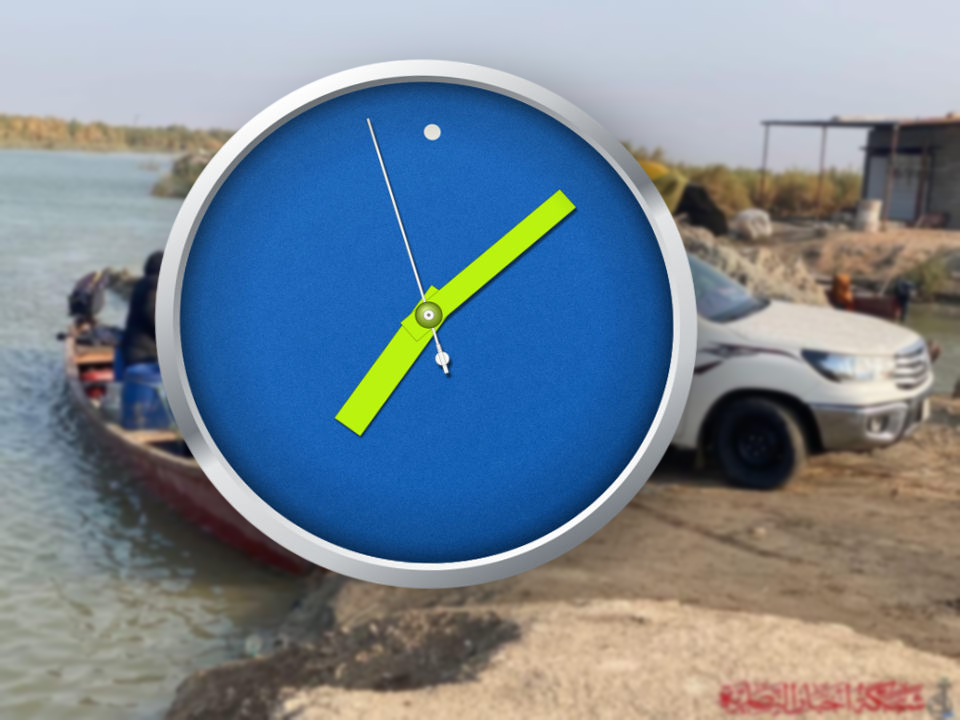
**7:07:57**
